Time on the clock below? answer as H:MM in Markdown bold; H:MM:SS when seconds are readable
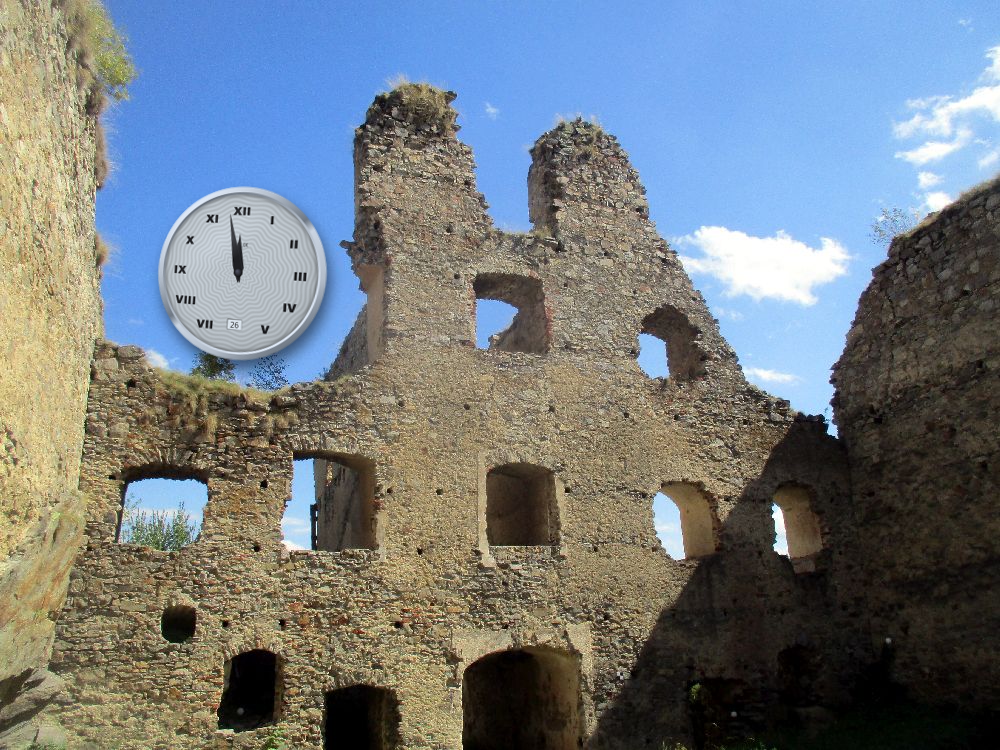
**11:58**
